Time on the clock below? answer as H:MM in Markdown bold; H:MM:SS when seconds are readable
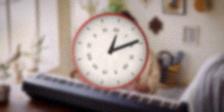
**12:09**
